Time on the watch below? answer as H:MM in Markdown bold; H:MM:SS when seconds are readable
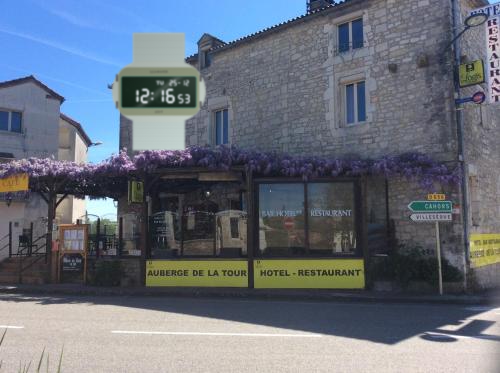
**12:16**
